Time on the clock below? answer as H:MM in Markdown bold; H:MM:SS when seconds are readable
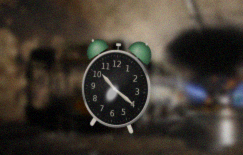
**10:20**
